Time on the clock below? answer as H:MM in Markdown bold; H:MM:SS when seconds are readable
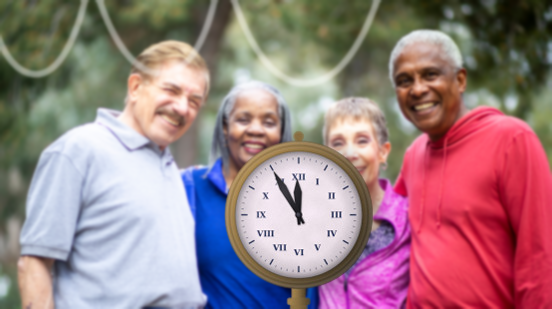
**11:55**
